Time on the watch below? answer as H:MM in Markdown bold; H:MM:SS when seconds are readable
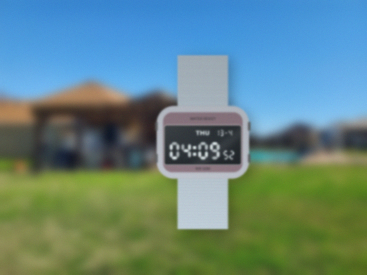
**4:09**
